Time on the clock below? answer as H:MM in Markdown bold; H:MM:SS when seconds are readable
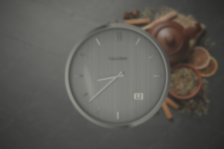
**8:38**
